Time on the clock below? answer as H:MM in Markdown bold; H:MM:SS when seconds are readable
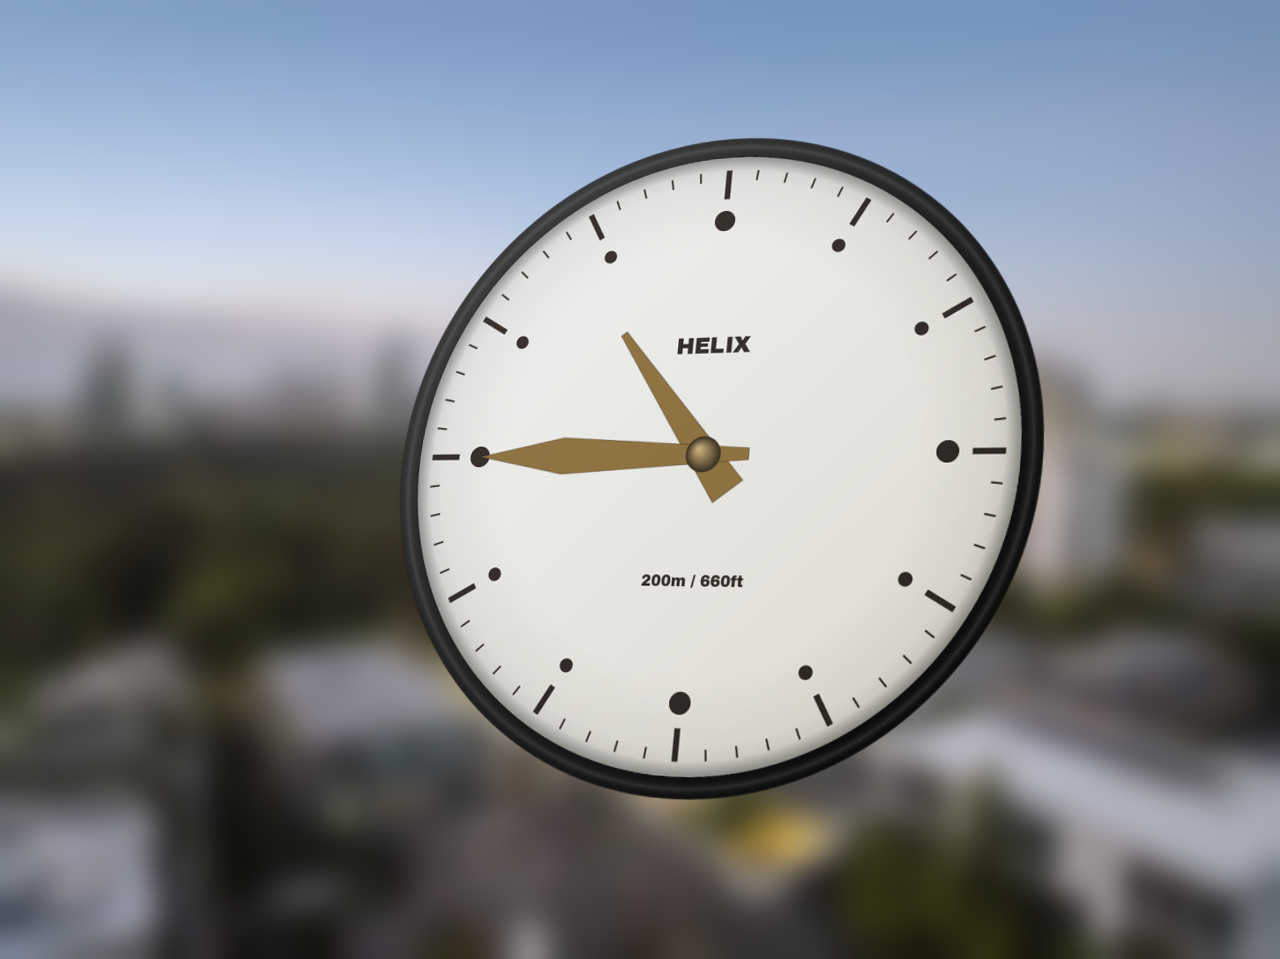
**10:45**
